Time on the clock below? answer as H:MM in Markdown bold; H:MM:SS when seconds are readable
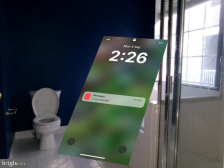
**2:26**
